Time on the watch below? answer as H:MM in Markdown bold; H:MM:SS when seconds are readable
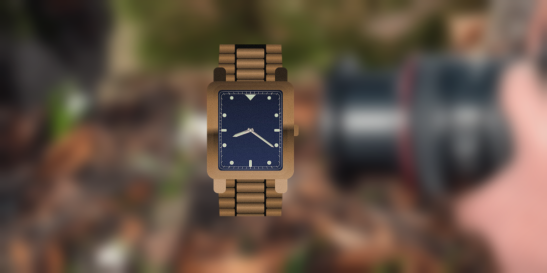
**8:21**
